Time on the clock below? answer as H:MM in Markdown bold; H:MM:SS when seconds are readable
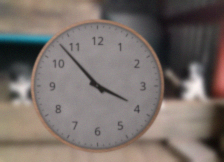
**3:53**
